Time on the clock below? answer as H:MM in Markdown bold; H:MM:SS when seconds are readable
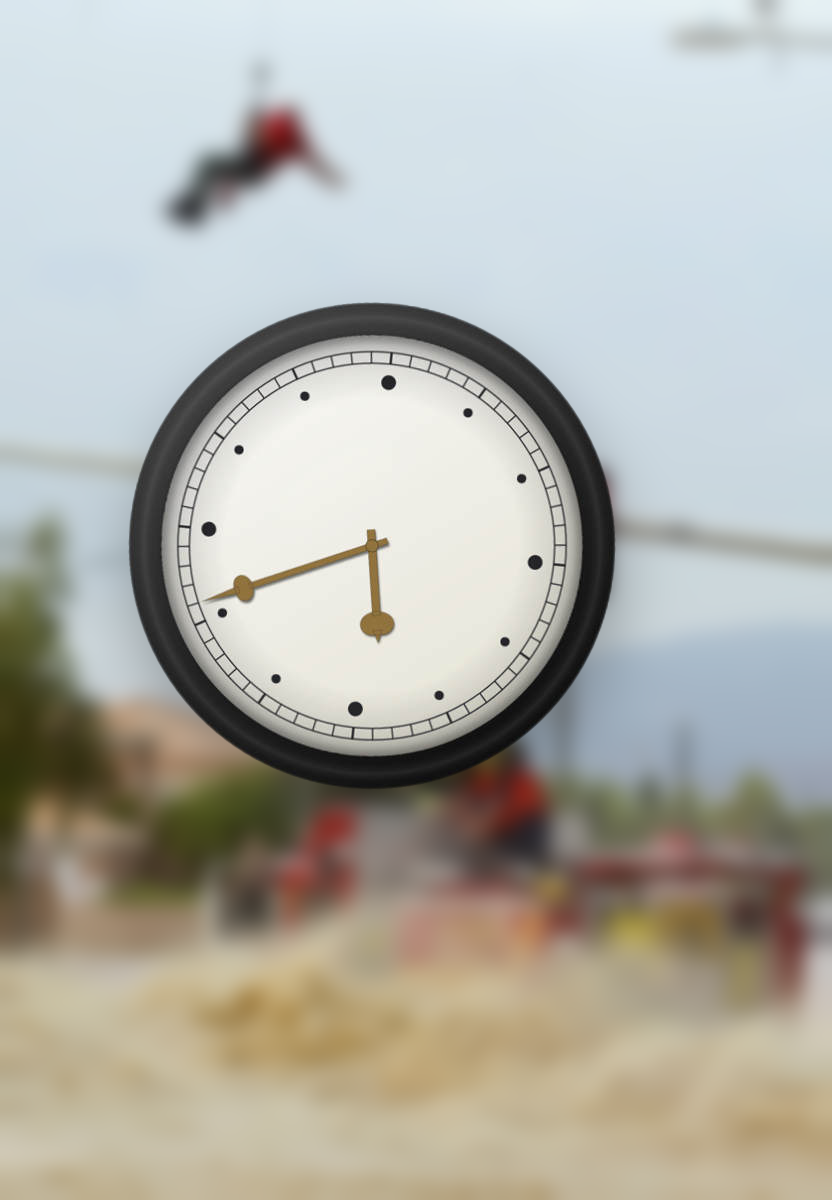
**5:41**
